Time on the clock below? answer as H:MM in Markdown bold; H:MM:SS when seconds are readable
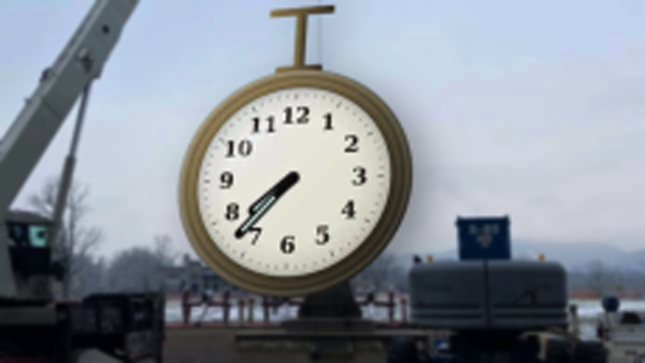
**7:37**
